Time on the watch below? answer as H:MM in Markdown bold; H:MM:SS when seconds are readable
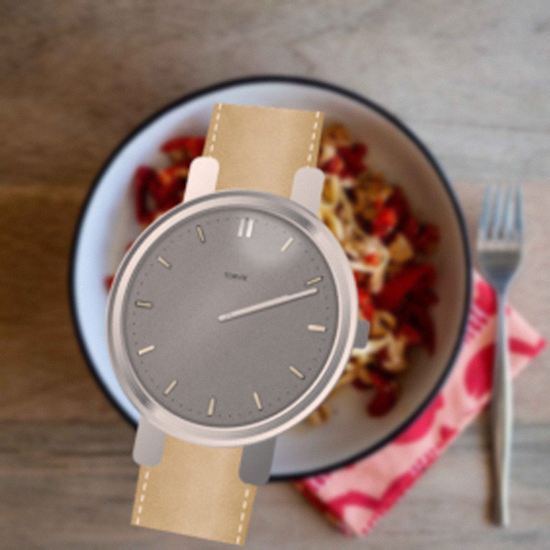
**2:11**
